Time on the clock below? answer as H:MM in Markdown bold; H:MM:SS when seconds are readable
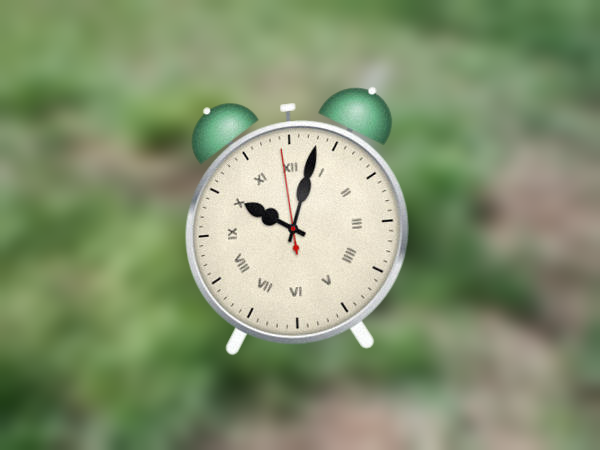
**10:02:59**
